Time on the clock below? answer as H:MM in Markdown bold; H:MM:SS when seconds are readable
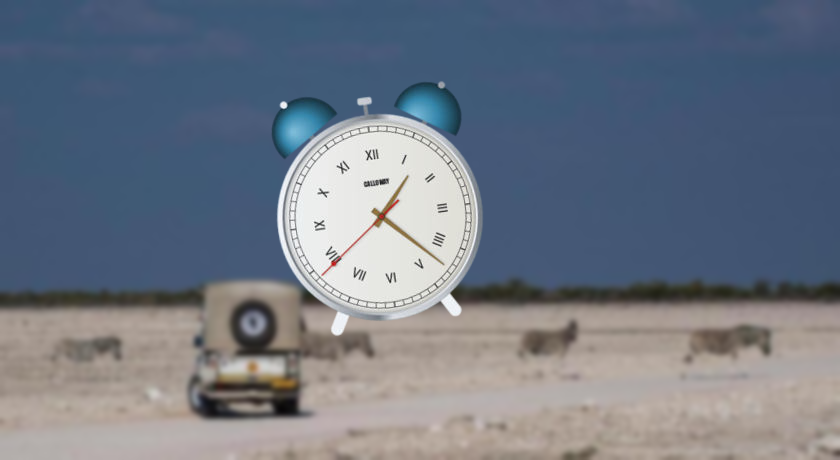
**1:22:39**
